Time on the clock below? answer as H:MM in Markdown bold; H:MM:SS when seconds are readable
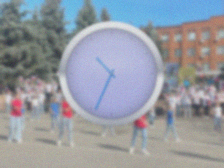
**10:34**
